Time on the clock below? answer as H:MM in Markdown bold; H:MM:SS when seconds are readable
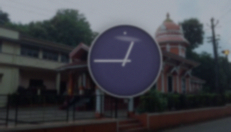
**12:45**
